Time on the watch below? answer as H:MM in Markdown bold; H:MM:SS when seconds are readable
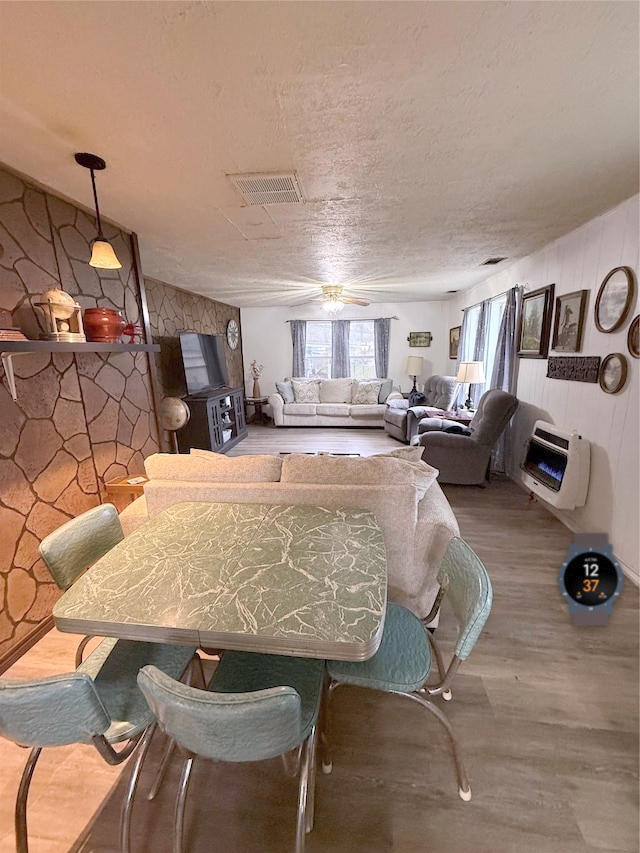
**12:37**
